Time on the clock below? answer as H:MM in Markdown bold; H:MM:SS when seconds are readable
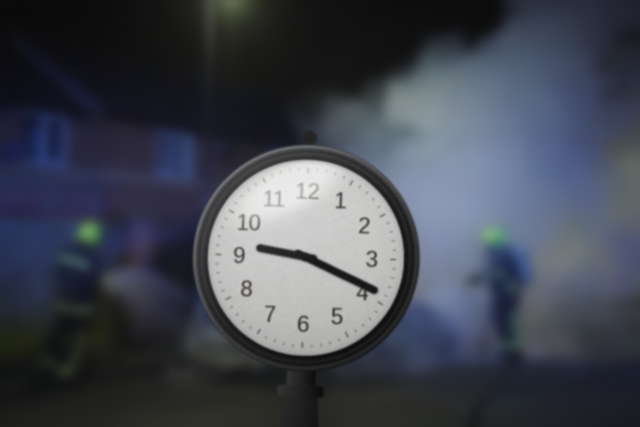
**9:19**
